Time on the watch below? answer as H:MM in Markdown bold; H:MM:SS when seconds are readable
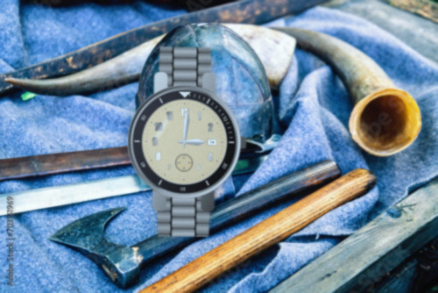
**3:01**
